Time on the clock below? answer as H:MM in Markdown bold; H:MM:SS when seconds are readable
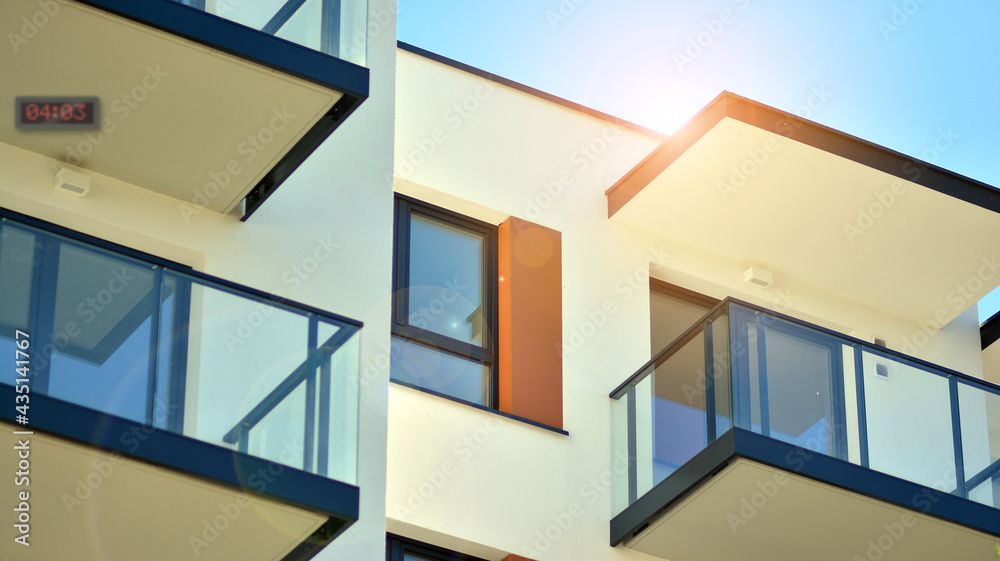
**4:03**
